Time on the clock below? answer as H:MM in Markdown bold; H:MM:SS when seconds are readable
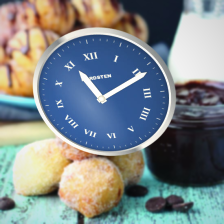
**11:11**
